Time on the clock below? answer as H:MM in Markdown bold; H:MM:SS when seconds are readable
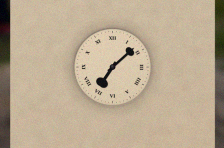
**7:08**
